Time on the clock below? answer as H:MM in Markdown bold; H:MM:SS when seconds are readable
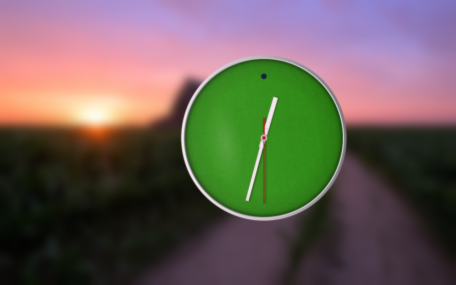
**12:32:30**
